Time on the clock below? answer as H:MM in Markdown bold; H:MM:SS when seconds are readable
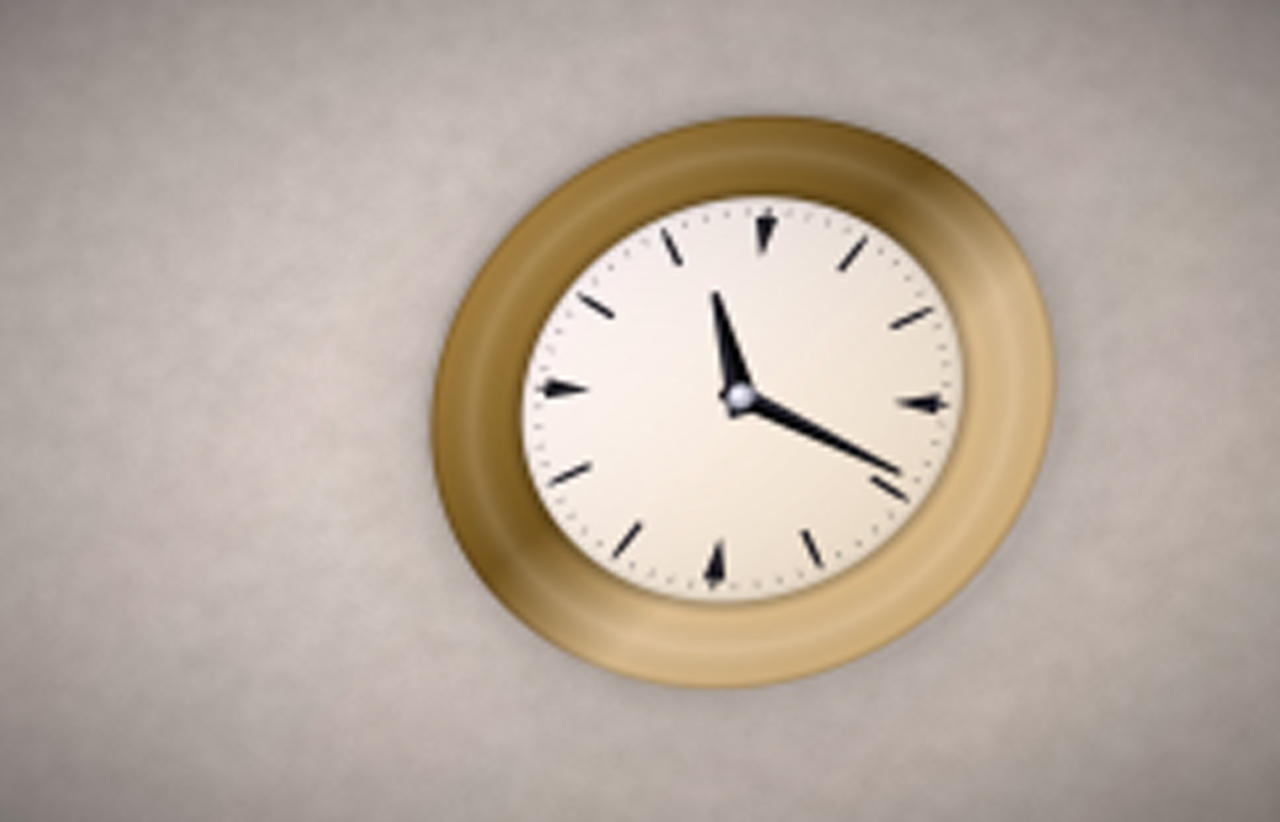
**11:19**
